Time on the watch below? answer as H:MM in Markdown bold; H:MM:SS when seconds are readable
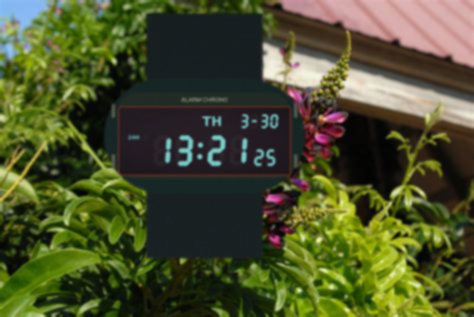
**13:21:25**
